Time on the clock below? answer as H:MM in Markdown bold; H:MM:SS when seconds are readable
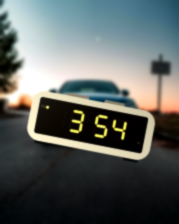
**3:54**
